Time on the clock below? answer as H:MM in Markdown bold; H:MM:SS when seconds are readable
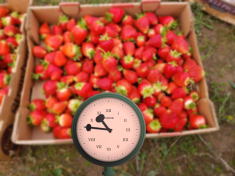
**10:46**
